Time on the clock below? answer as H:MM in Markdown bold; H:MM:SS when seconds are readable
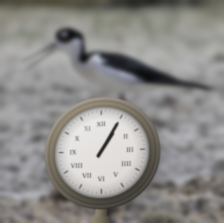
**1:05**
